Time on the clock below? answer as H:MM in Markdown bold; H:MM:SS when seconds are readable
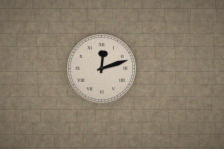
**12:12**
